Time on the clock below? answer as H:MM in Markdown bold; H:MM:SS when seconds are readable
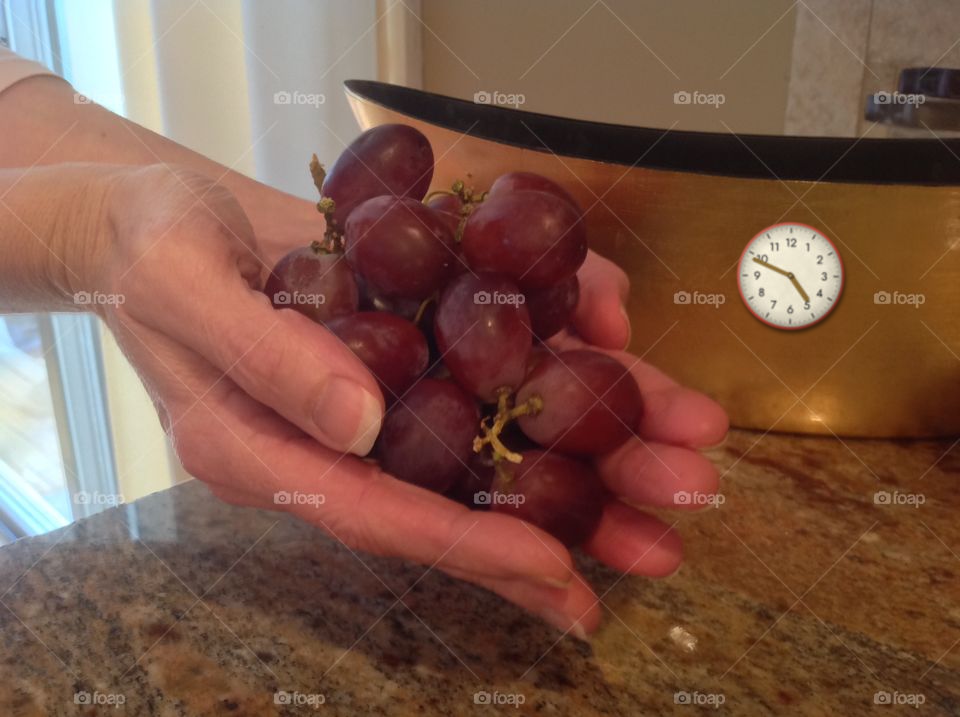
**4:49**
